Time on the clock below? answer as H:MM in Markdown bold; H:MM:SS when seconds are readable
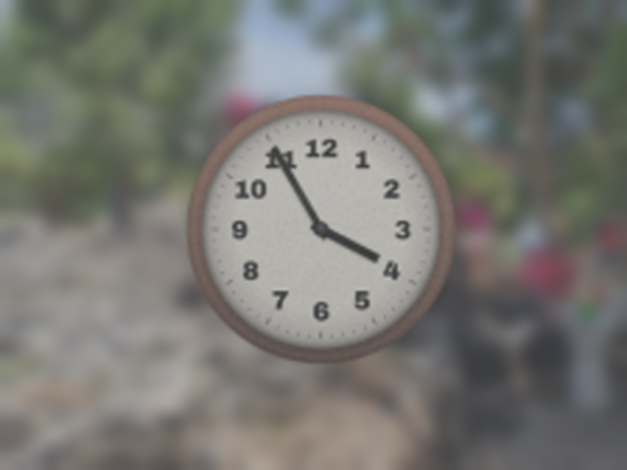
**3:55**
